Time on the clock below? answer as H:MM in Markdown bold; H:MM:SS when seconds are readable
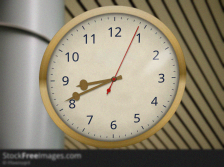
**8:41:04**
